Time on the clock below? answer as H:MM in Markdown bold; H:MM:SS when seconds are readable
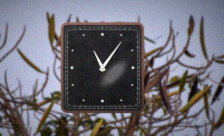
**11:06**
